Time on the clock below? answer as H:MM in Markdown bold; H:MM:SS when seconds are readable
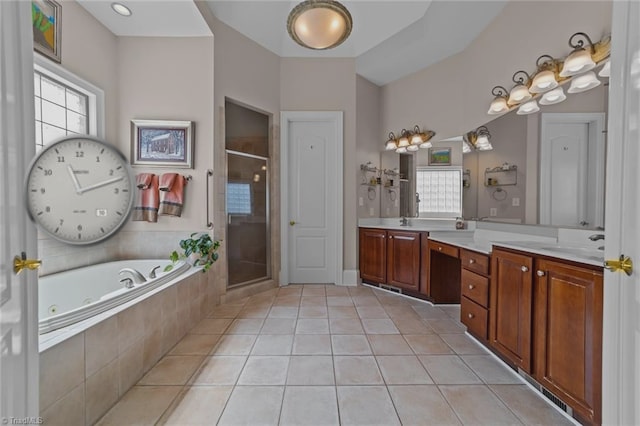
**11:12**
